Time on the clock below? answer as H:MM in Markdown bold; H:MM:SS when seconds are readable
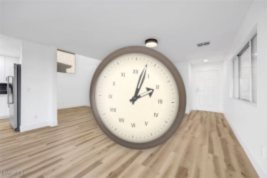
**2:03**
